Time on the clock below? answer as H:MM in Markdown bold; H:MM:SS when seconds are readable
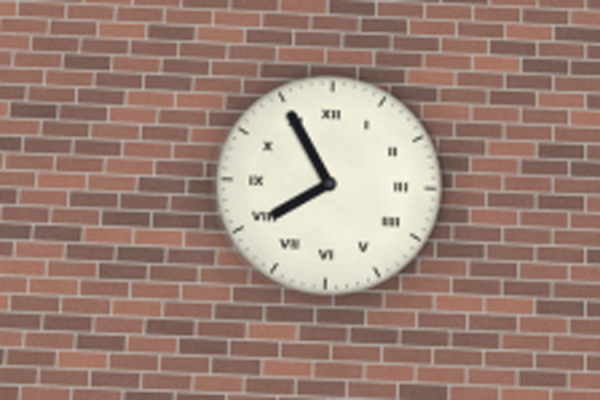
**7:55**
